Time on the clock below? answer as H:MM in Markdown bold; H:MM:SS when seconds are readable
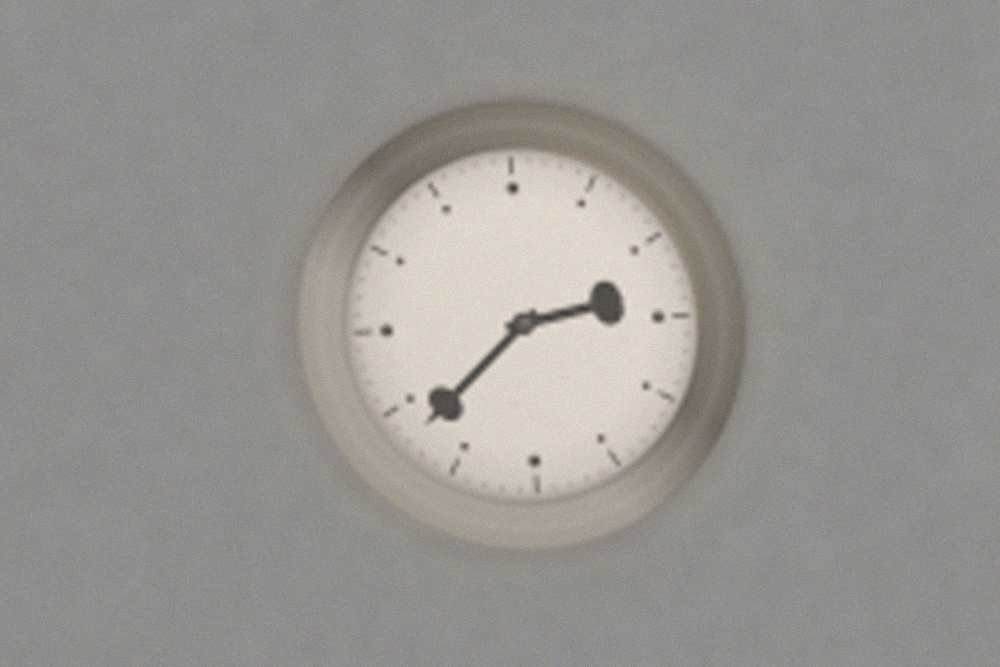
**2:38**
